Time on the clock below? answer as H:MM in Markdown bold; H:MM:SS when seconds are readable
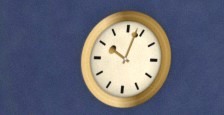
**10:03**
